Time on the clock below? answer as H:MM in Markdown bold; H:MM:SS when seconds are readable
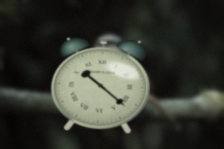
**10:22**
